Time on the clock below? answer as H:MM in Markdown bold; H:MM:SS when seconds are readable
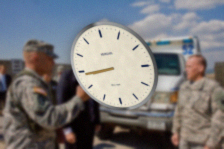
**8:44**
